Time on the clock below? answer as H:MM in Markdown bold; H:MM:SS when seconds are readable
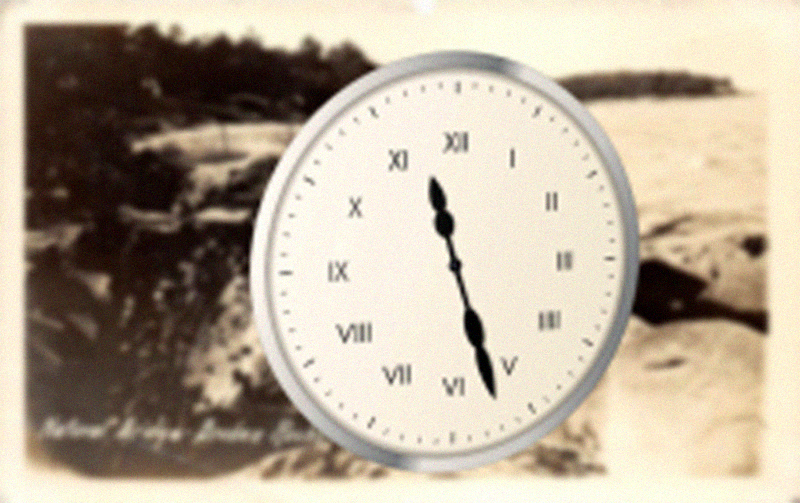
**11:27**
